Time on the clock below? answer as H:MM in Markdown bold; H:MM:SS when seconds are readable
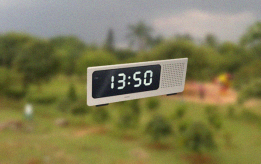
**13:50**
